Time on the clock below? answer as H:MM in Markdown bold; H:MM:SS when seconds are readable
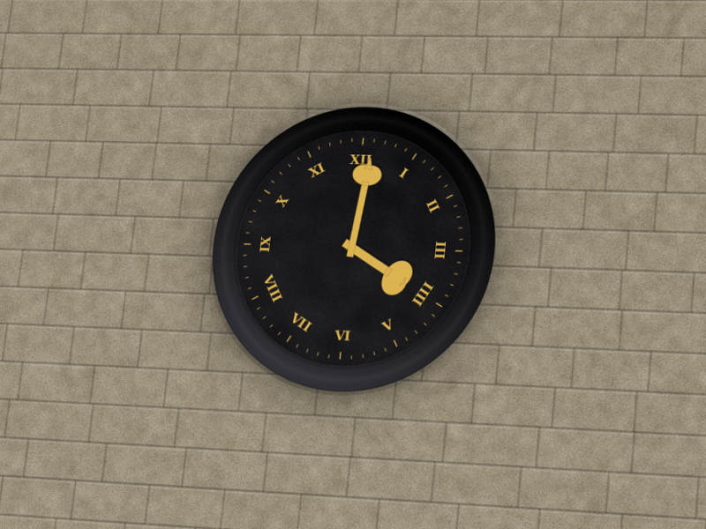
**4:01**
